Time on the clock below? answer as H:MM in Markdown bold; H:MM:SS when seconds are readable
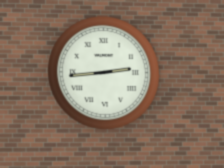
**2:44**
